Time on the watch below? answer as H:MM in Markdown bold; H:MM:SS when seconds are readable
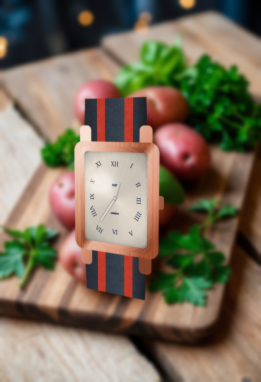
**12:36**
